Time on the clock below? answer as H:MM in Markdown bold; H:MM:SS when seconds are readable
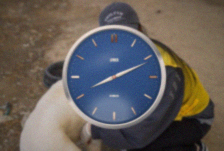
**8:11**
